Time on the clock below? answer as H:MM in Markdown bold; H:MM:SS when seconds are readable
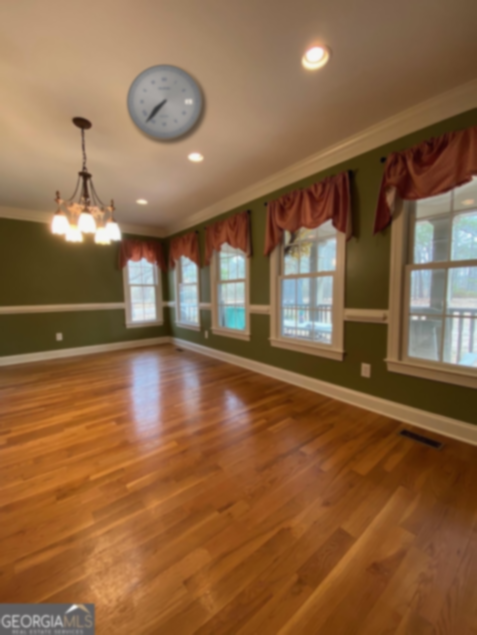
**7:37**
